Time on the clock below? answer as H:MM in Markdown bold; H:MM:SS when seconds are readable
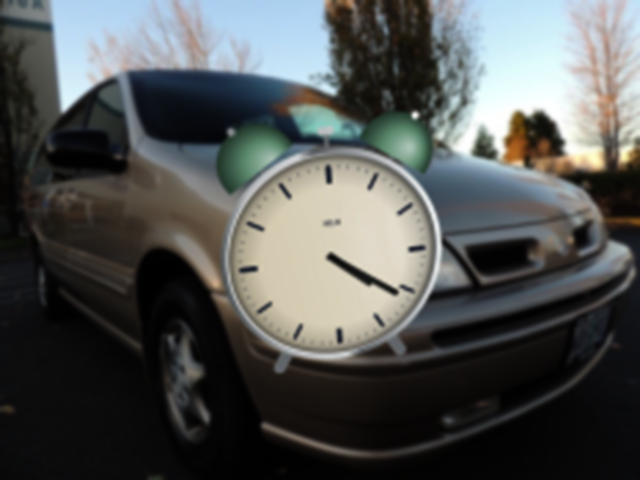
**4:21**
